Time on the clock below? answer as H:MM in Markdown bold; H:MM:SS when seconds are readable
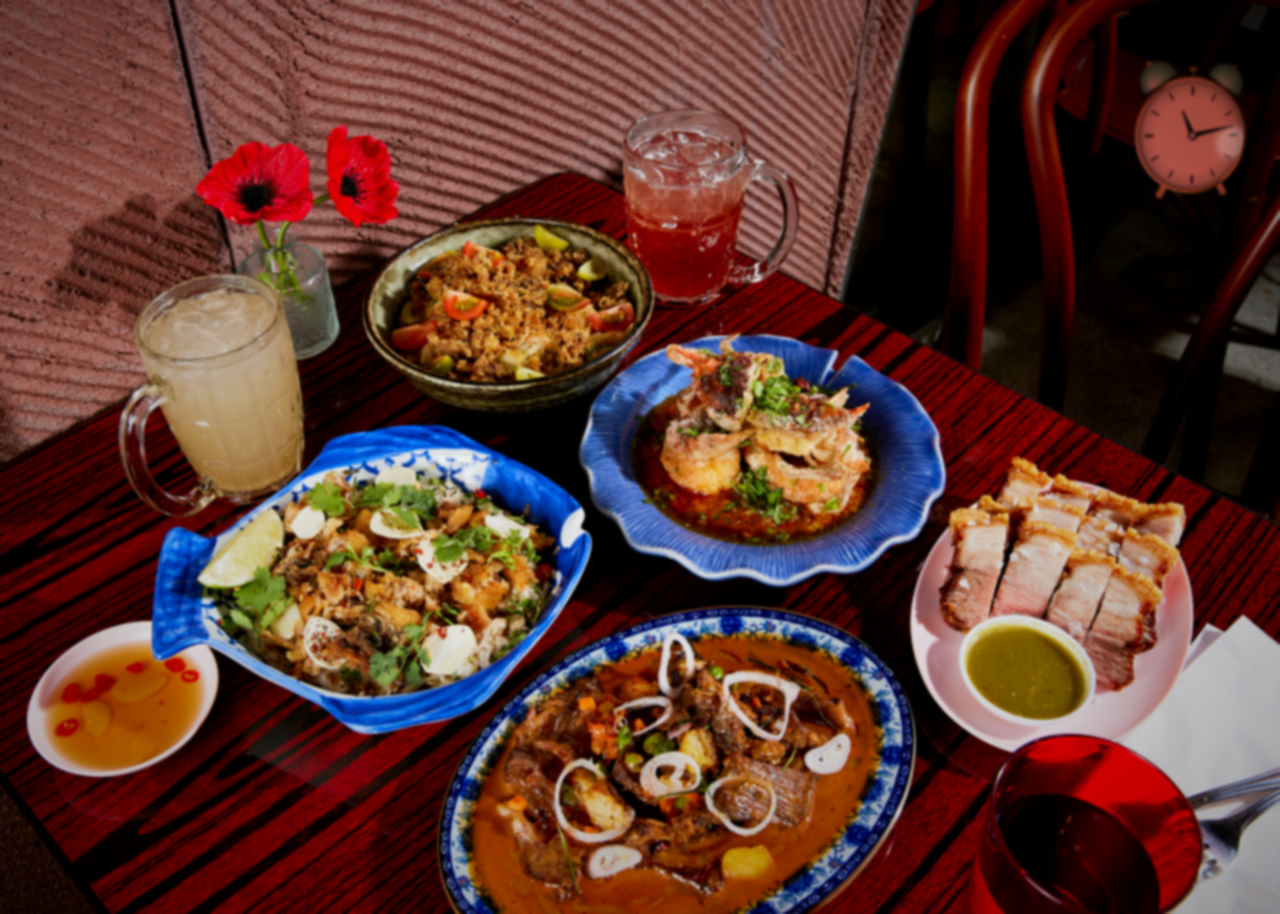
**11:13**
